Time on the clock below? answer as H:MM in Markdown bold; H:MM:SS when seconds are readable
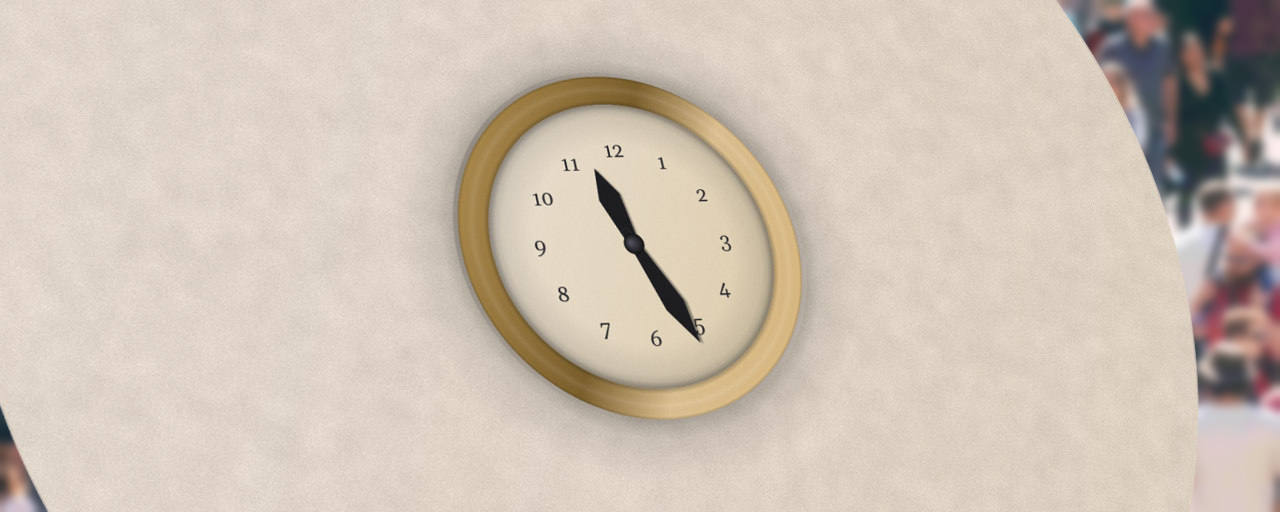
**11:26**
